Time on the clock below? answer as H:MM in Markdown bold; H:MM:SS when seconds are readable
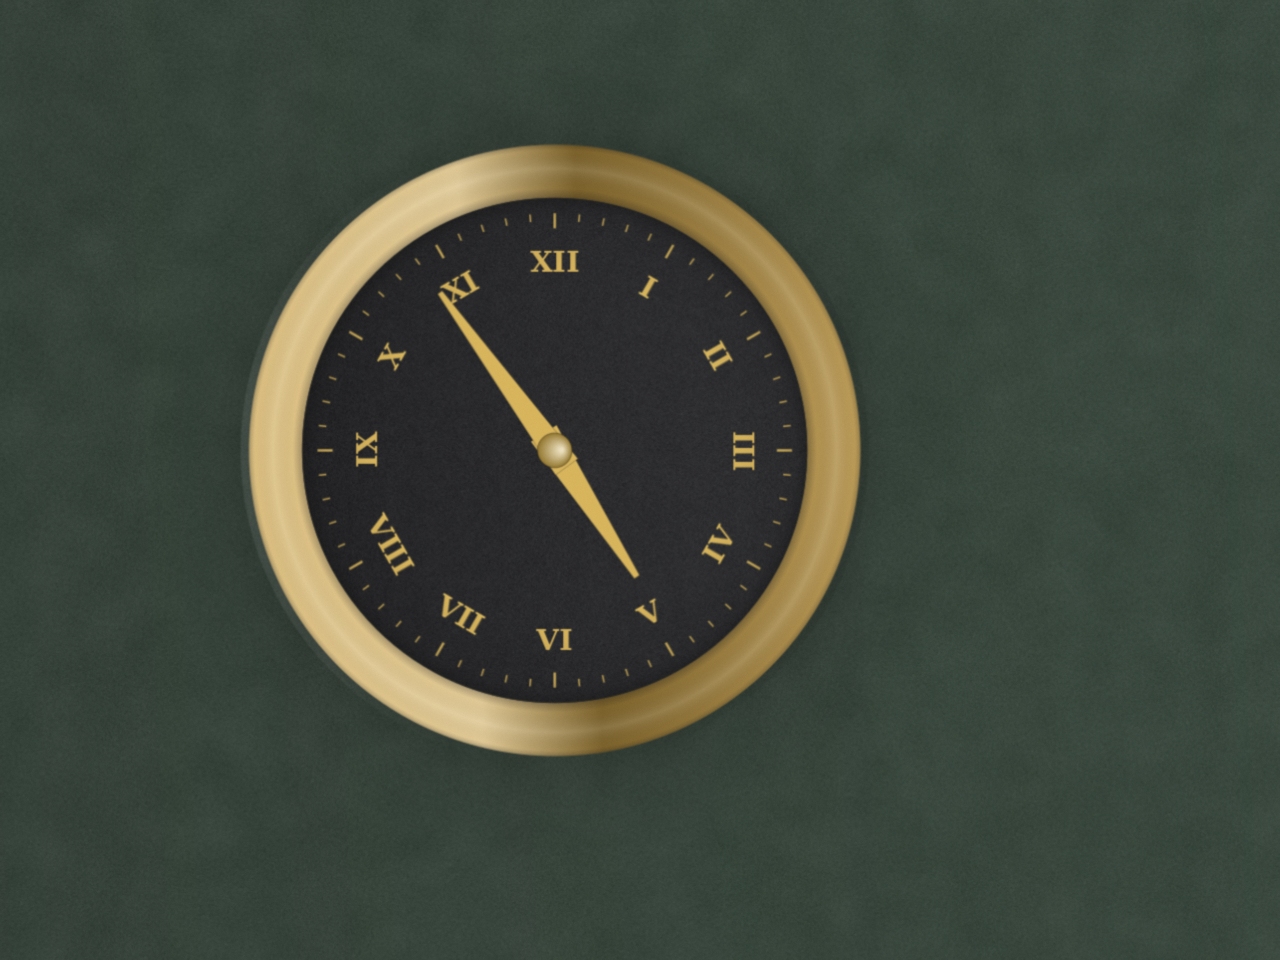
**4:54**
